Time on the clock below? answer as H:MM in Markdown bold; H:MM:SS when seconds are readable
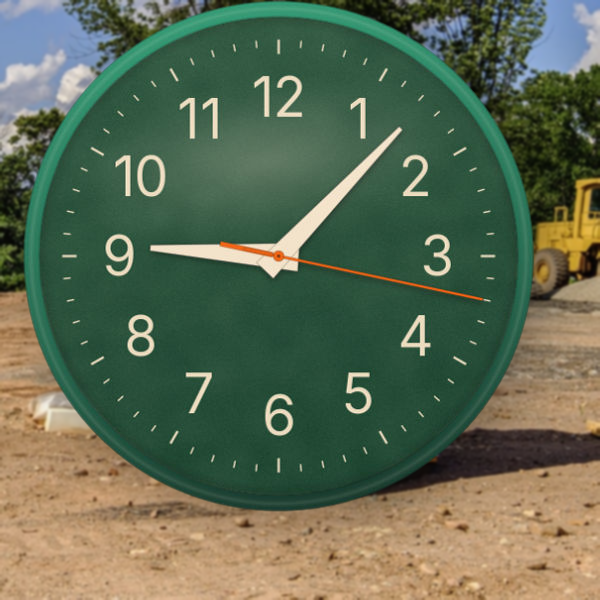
**9:07:17**
